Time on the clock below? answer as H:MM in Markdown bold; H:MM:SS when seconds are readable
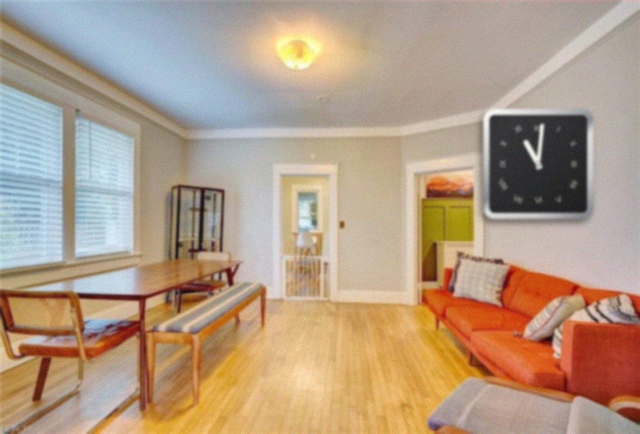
**11:01**
